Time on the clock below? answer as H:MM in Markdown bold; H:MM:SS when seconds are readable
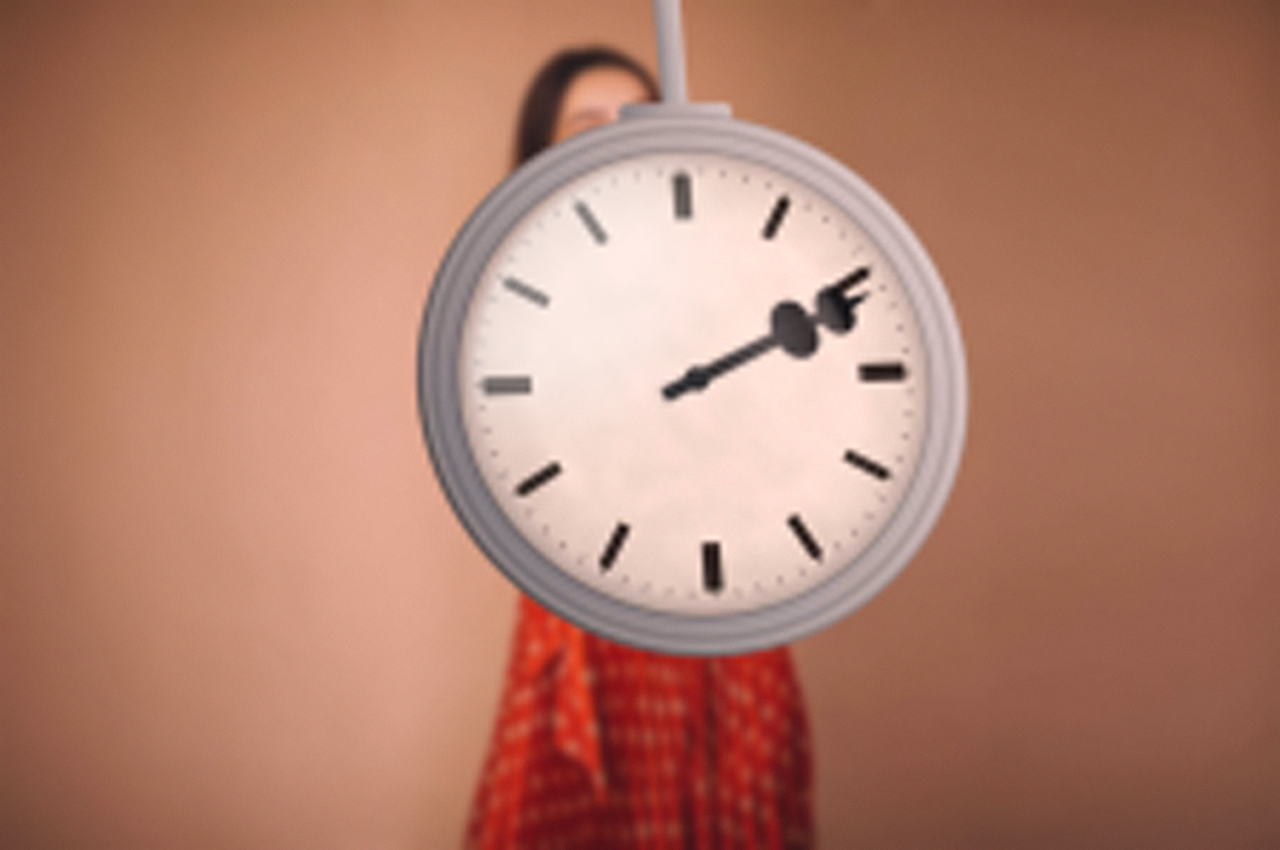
**2:11**
